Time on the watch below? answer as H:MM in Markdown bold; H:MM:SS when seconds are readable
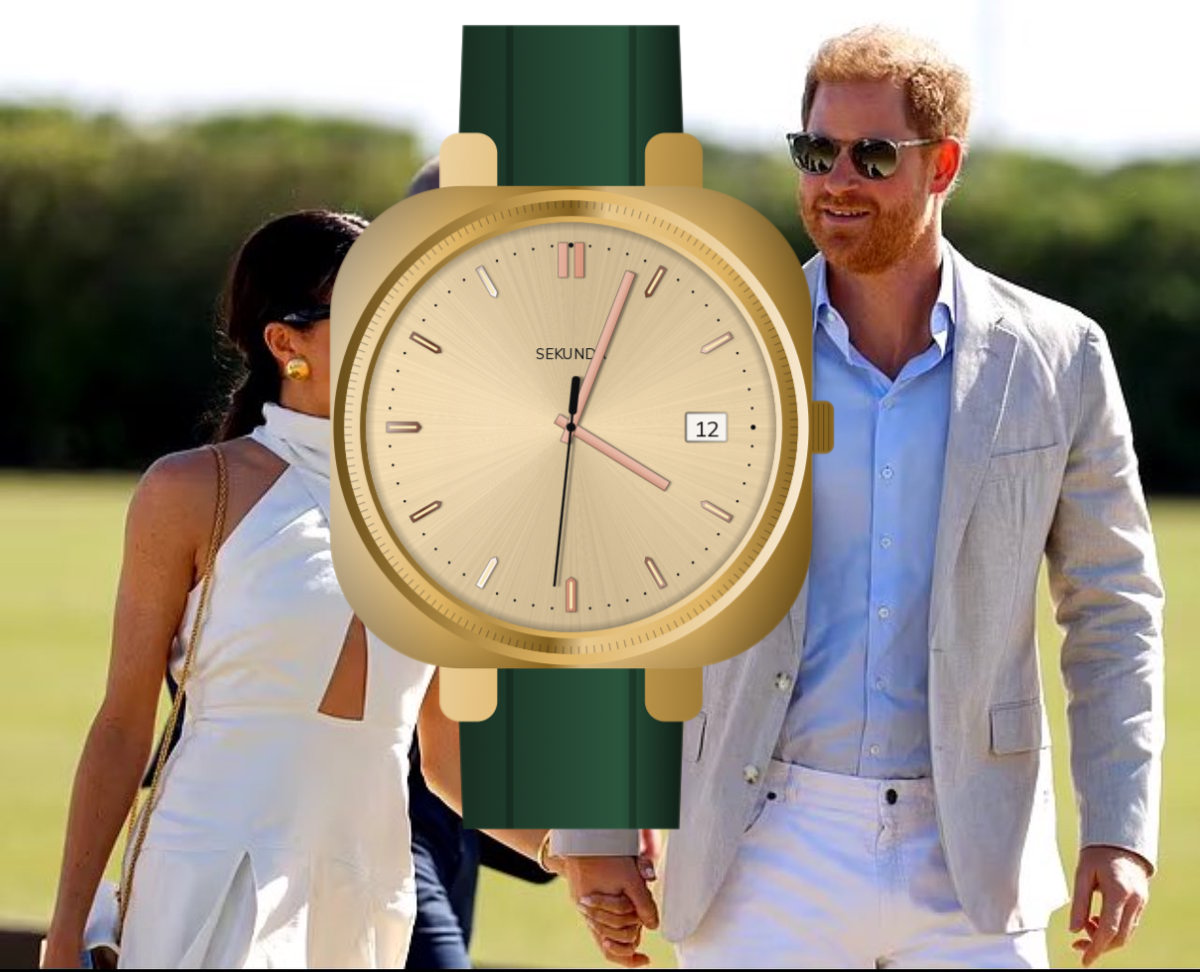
**4:03:31**
